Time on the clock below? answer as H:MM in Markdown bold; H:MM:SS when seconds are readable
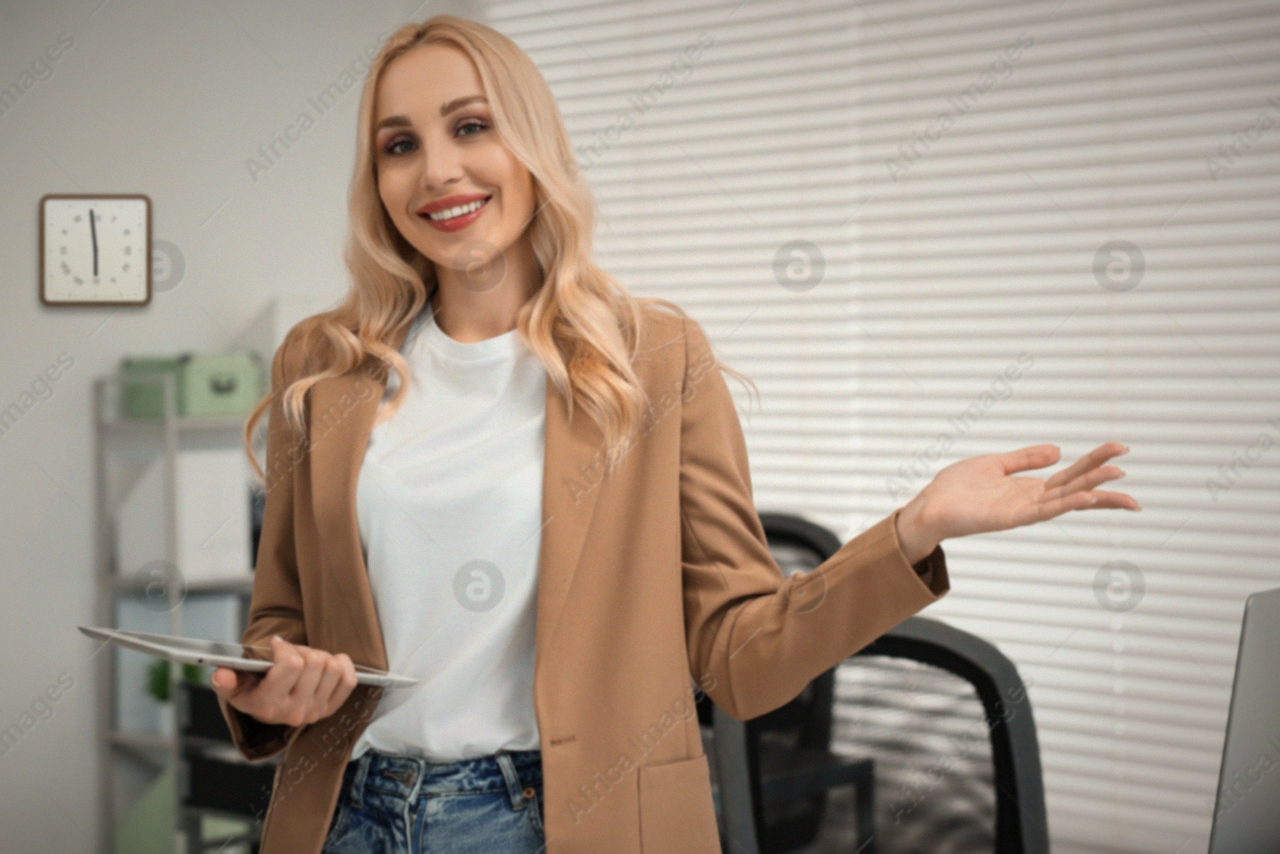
**5:59**
